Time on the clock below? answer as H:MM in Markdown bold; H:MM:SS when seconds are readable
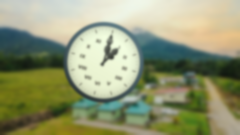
**1:00**
